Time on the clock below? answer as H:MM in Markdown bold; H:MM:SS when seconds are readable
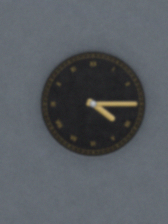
**4:15**
